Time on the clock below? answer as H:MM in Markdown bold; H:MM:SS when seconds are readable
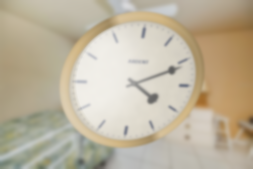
**4:11**
